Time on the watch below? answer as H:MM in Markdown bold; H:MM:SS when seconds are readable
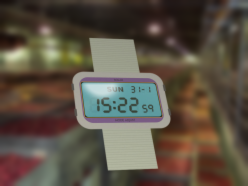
**15:22:59**
